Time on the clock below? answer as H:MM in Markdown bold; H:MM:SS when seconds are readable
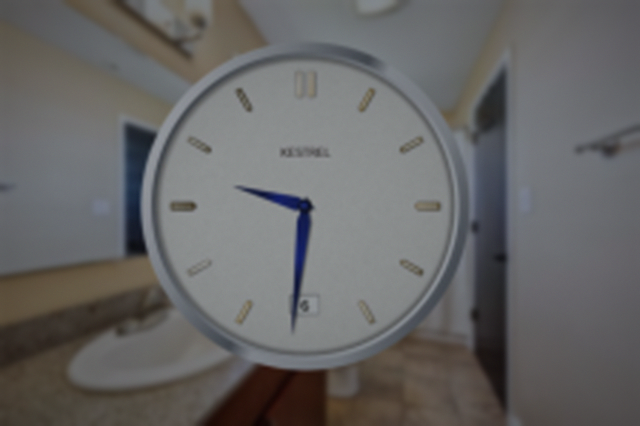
**9:31**
